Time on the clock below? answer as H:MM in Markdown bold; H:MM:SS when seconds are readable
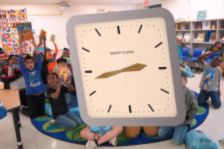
**2:43**
